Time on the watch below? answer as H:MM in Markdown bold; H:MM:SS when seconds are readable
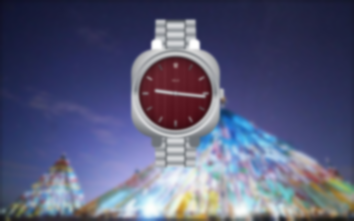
**9:16**
